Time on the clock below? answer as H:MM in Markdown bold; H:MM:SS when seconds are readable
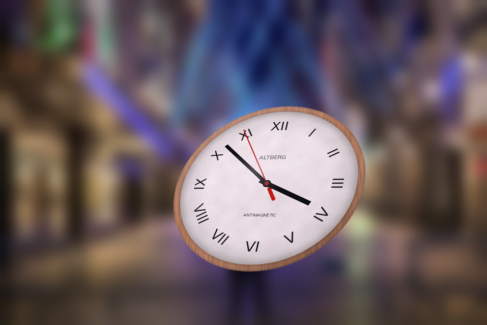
**3:51:55**
